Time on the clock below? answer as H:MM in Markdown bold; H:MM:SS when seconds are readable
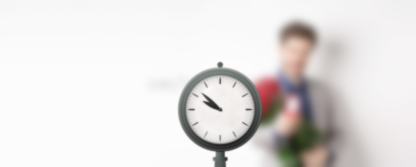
**9:52**
